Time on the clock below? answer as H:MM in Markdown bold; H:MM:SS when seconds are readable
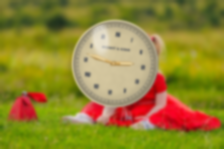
**2:47**
